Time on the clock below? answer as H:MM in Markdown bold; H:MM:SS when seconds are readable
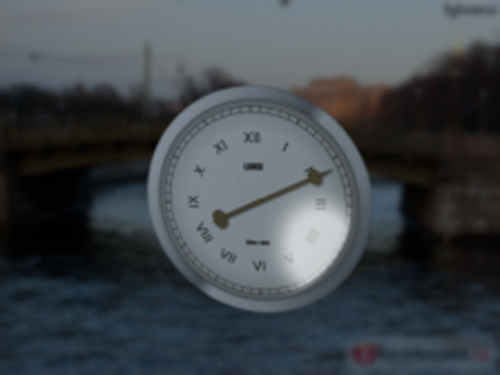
**8:11**
